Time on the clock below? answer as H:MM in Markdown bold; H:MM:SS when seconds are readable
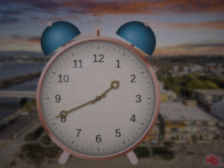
**1:41**
